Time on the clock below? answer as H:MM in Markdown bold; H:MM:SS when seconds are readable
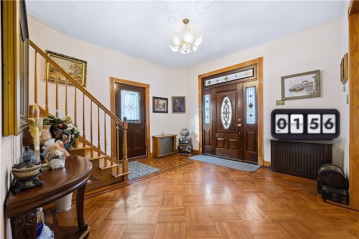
**1:56**
